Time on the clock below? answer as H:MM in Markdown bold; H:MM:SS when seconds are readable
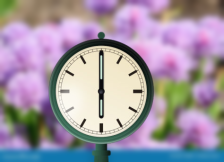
**6:00**
